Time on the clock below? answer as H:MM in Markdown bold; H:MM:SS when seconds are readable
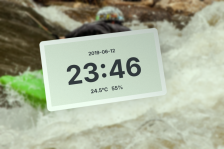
**23:46**
